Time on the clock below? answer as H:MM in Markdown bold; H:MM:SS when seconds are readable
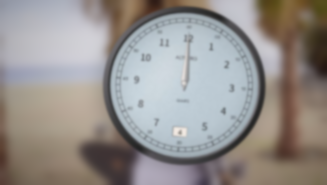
**12:00**
